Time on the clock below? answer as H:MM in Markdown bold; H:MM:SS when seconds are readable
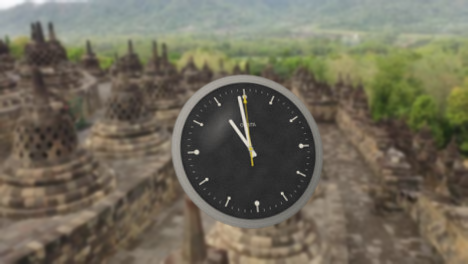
**10:59:00**
